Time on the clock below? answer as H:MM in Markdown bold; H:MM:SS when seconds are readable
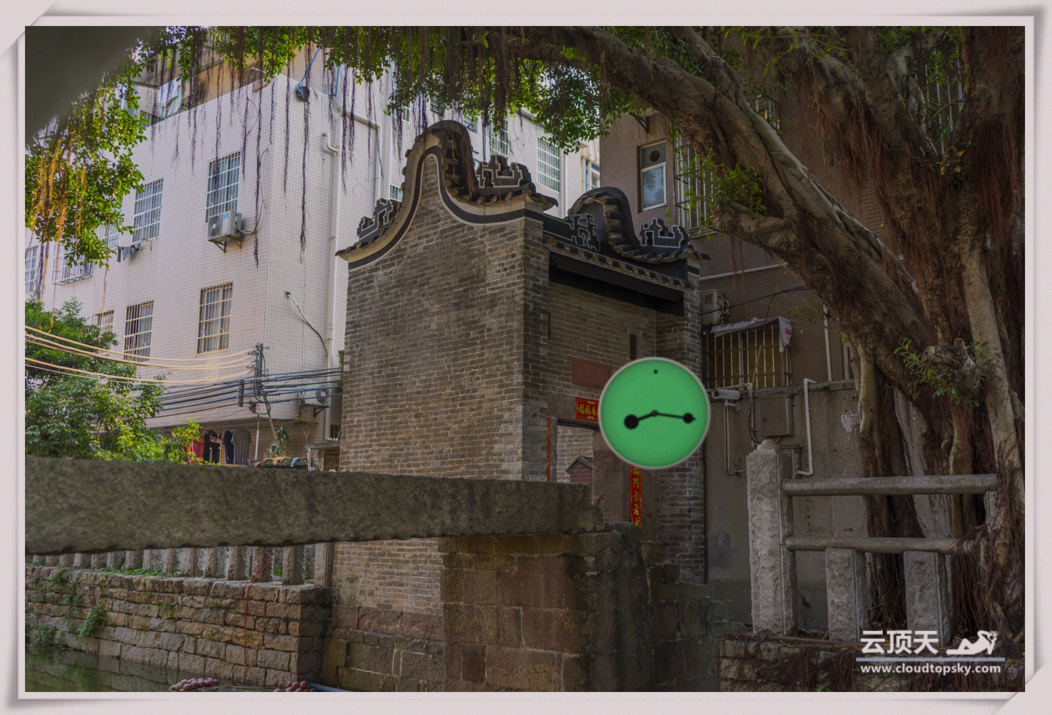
**8:16**
